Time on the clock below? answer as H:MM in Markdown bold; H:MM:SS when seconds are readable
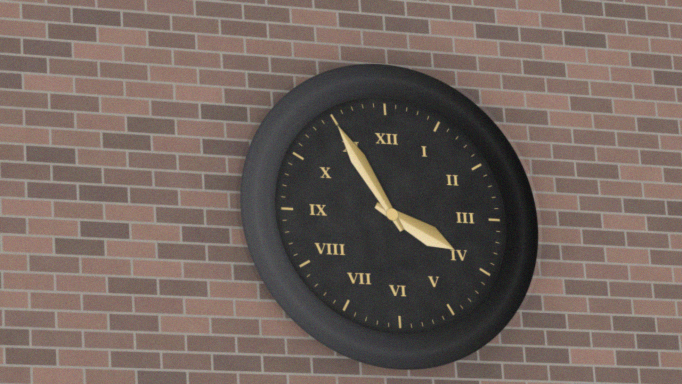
**3:55**
